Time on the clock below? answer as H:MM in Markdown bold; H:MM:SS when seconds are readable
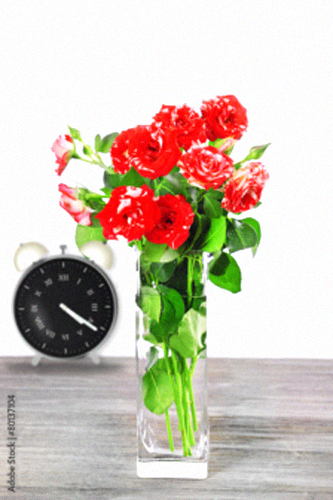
**4:21**
